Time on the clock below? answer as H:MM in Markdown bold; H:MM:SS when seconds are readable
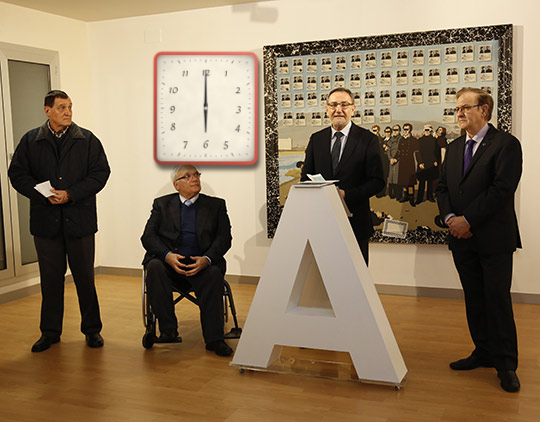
**6:00**
